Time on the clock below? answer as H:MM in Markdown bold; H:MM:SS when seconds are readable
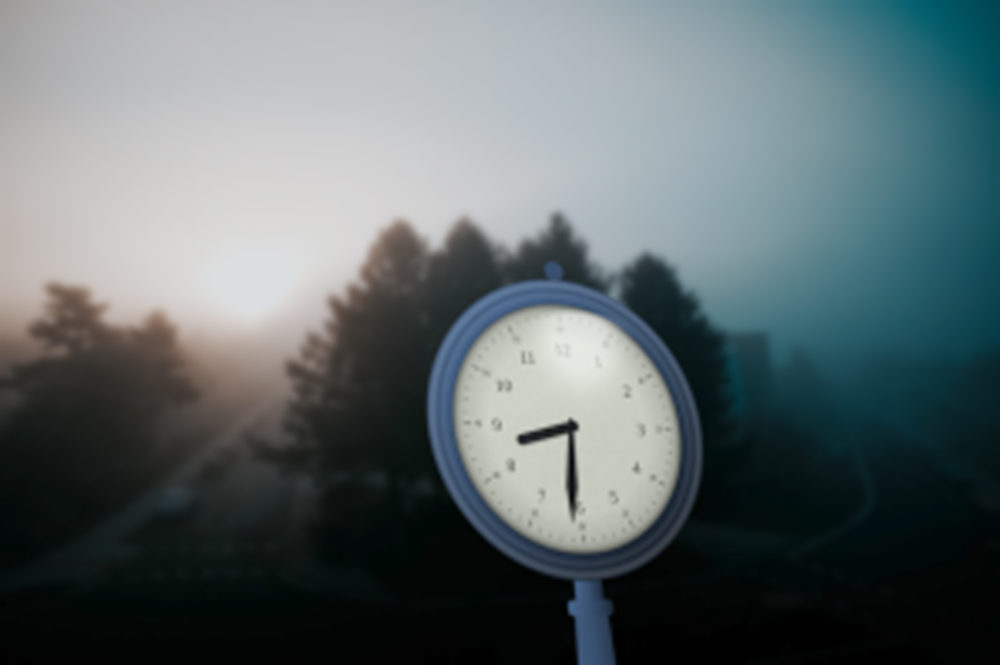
**8:31**
